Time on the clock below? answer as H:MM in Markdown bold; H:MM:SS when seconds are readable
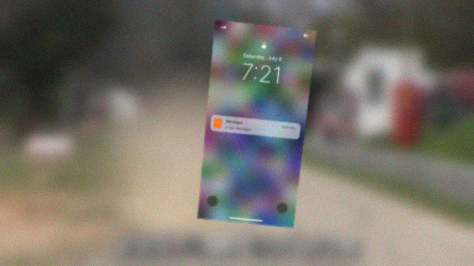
**7:21**
